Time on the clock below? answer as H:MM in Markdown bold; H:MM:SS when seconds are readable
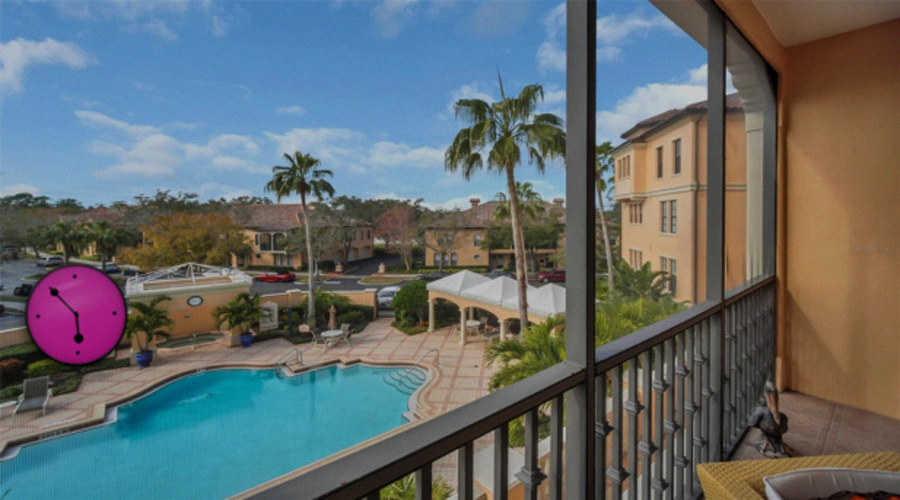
**5:53**
